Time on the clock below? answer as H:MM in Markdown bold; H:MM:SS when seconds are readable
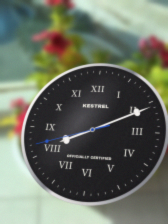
**8:10:42**
